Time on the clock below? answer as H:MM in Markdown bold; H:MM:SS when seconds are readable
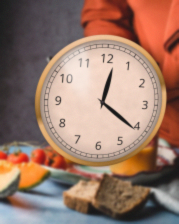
**12:21**
